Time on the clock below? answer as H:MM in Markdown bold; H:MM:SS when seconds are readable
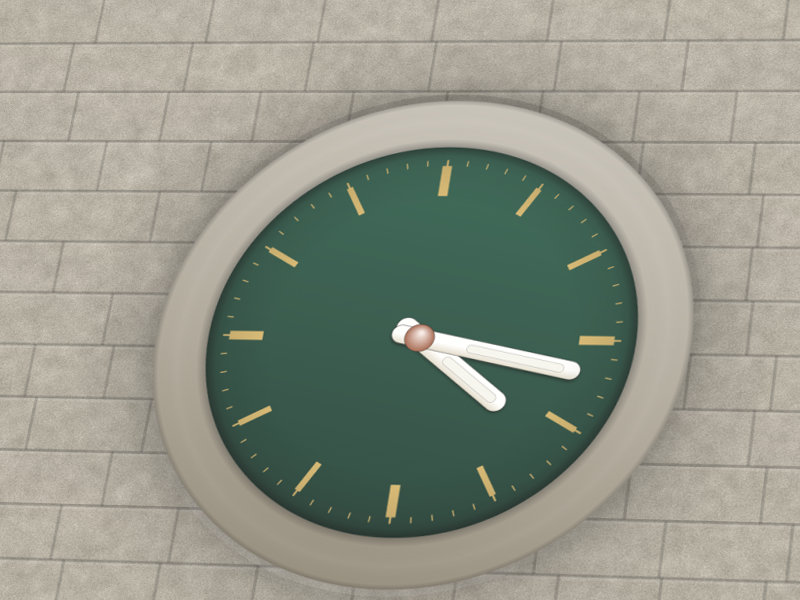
**4:17**
